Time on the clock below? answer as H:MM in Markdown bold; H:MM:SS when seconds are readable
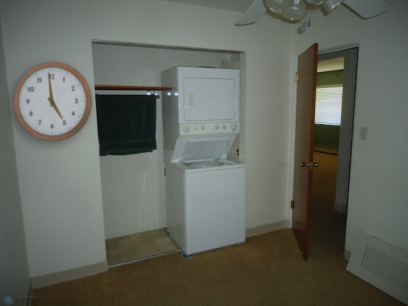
**4:59**
